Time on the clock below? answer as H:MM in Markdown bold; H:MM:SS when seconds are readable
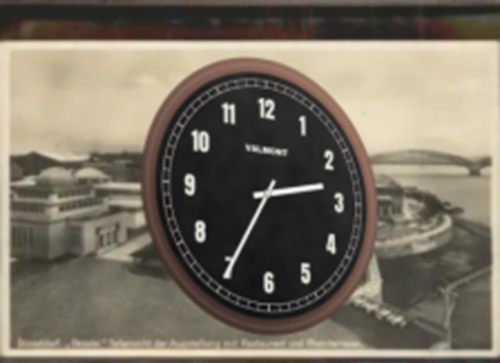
**2:35**
